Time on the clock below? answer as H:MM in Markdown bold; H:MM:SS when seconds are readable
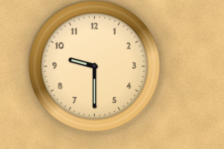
**9:30**
